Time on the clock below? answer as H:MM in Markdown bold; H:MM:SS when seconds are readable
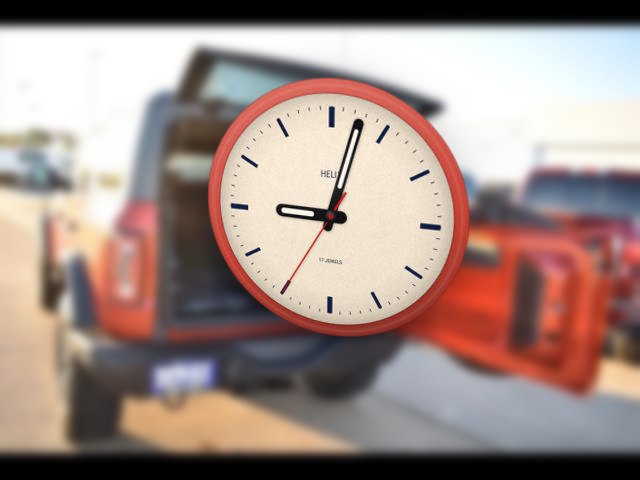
**9:02:35**
